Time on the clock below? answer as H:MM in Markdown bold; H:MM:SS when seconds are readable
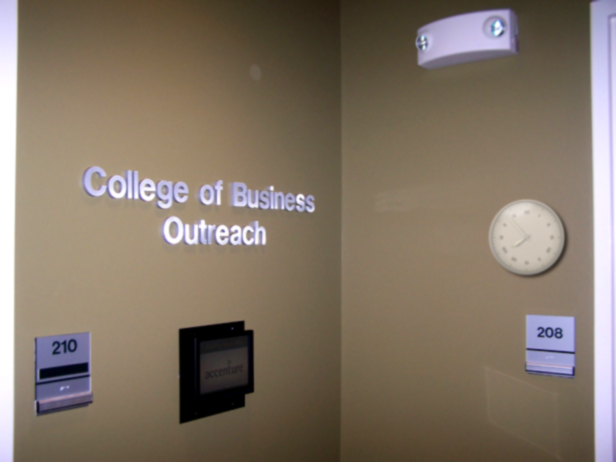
**7:53**
